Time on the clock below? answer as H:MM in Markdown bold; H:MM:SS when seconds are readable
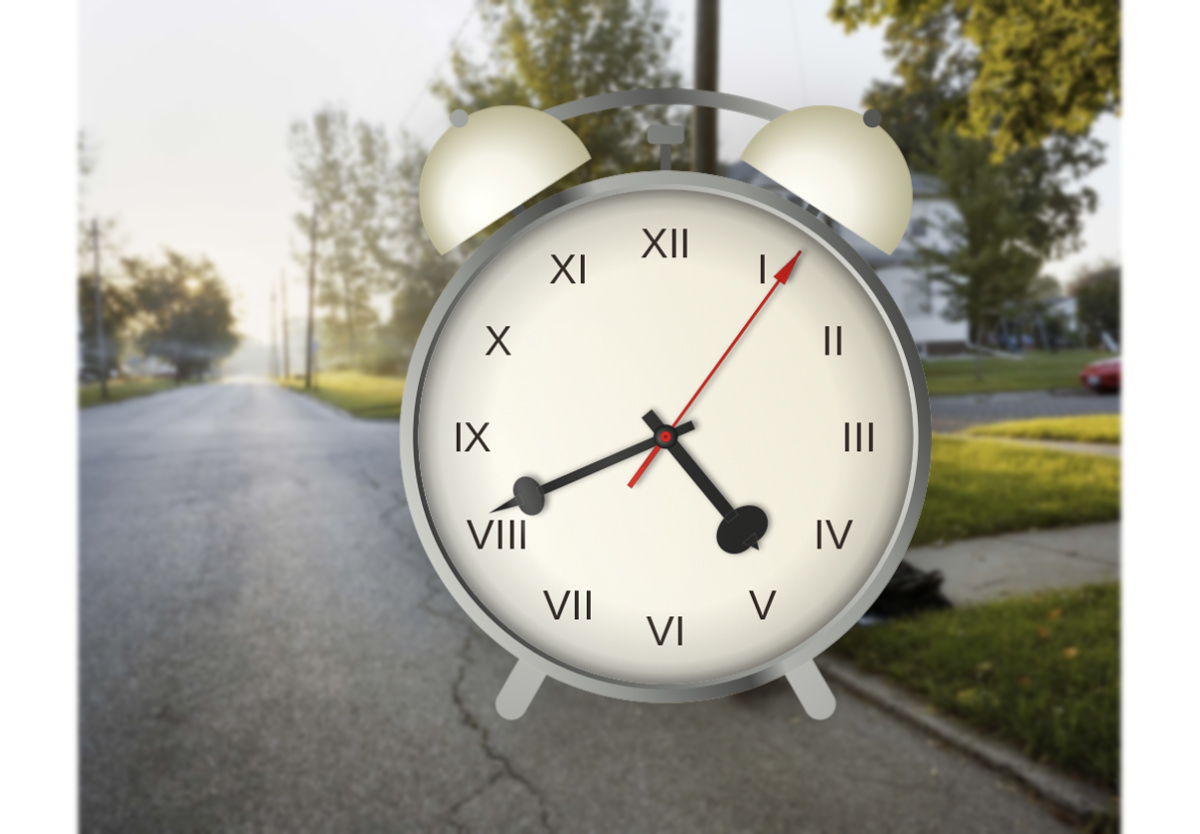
**4:41:06**
